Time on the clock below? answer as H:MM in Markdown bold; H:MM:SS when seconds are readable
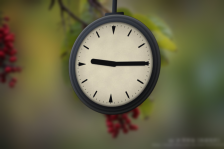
**9:15**
